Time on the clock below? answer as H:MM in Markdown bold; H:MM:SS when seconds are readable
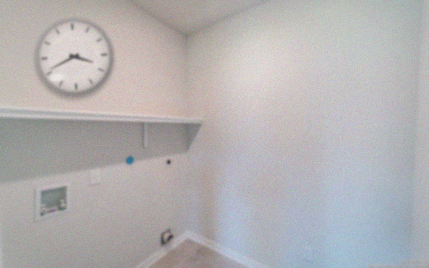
**3:41**
